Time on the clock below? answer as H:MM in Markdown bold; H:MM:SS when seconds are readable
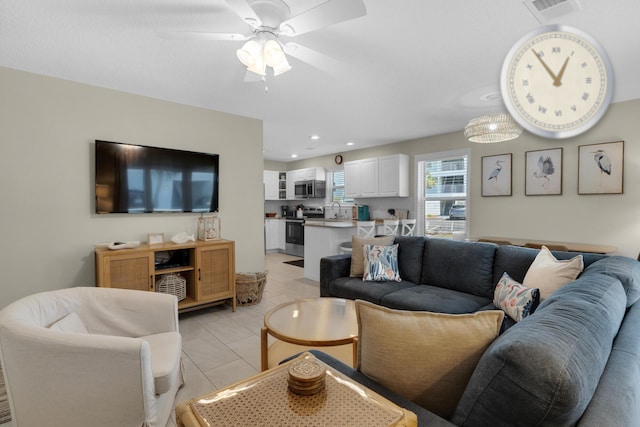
**12:54**
